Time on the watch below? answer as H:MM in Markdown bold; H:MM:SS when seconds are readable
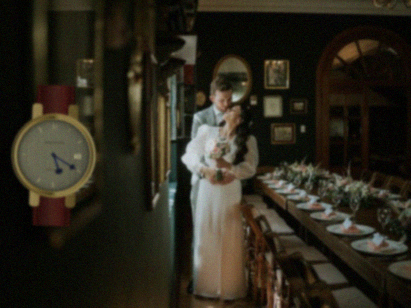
**5:20**
